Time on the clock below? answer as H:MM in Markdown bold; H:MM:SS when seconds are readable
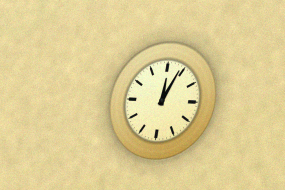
**12:04**
